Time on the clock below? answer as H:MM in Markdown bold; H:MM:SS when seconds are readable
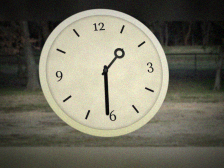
**1:31**
